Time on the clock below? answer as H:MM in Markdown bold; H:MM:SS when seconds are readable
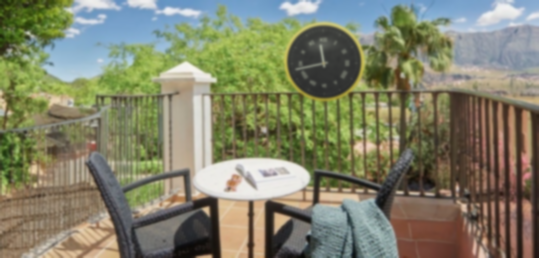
**11:43**
